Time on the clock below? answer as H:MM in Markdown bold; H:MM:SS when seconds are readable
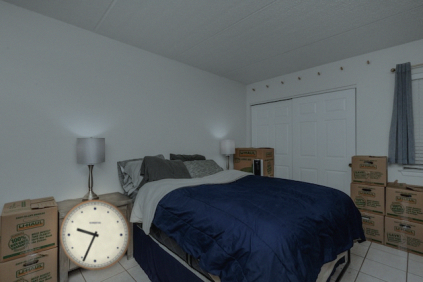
**9:34**
